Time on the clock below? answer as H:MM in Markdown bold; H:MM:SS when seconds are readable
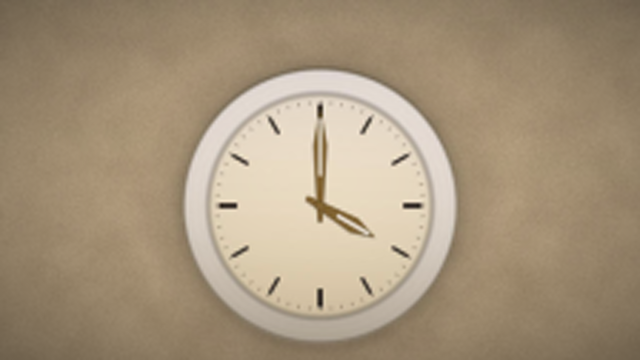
**4:00**
